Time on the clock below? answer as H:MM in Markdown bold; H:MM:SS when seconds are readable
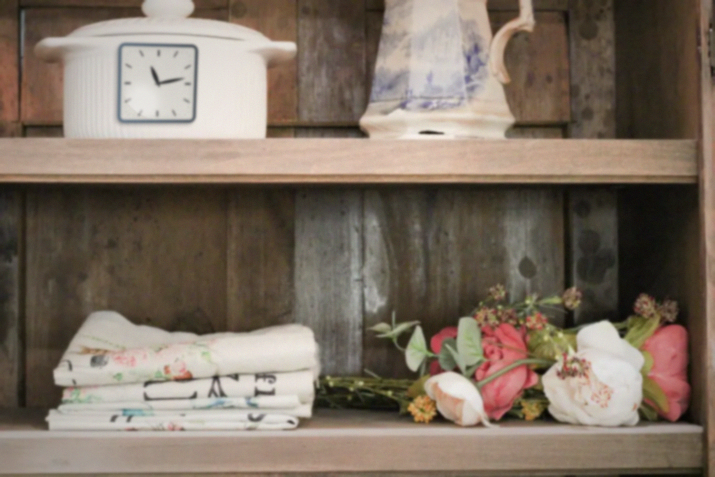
**11:13**
